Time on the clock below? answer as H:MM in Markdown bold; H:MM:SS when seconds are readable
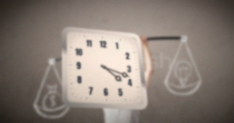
**4:18**
